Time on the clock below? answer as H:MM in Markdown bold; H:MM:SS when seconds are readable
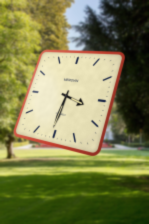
**3:31**
